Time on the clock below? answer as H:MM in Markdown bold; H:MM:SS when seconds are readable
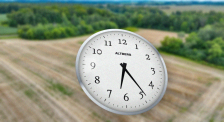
**6:24**
